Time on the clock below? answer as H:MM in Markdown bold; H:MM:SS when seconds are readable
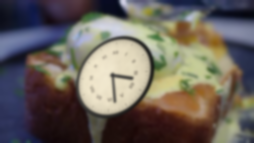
**3:28**
